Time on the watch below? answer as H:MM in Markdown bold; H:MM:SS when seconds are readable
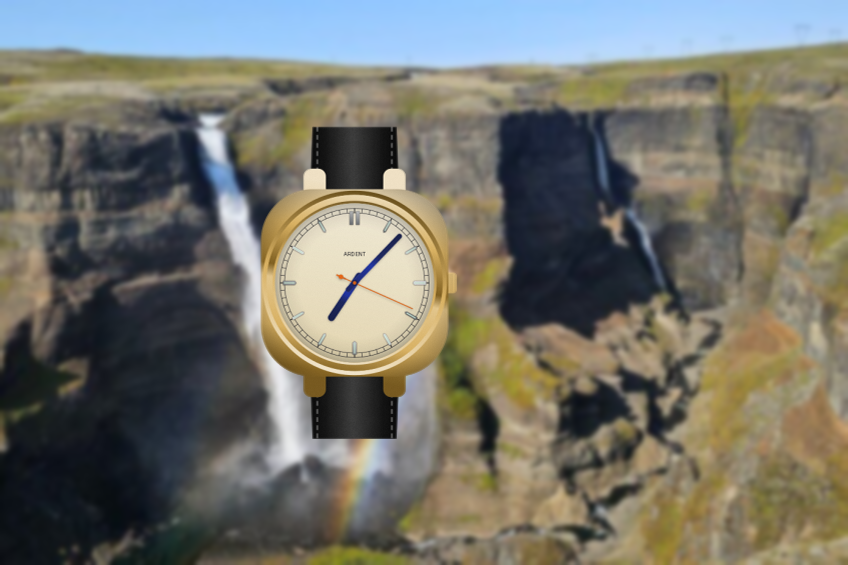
**7:07:19**
